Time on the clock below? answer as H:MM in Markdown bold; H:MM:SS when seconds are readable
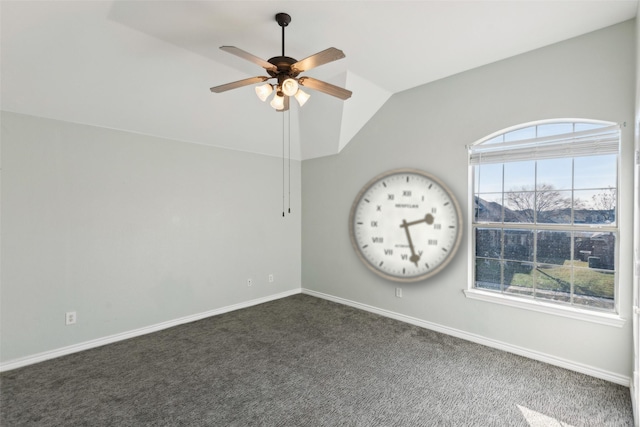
**2:27**
